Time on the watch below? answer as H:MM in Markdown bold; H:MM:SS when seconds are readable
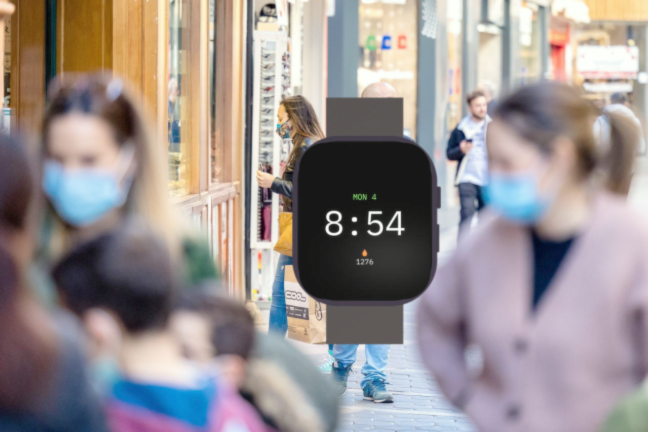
**8:54**
